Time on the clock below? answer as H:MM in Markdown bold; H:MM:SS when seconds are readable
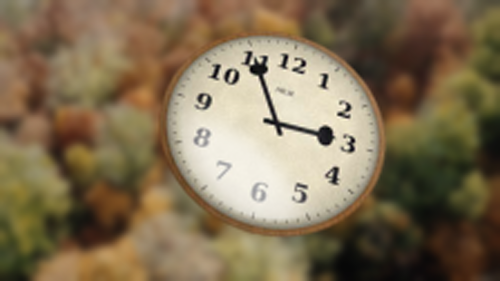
**2:55**
